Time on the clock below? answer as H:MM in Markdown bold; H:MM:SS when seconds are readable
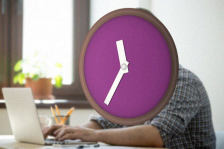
**11:35**
